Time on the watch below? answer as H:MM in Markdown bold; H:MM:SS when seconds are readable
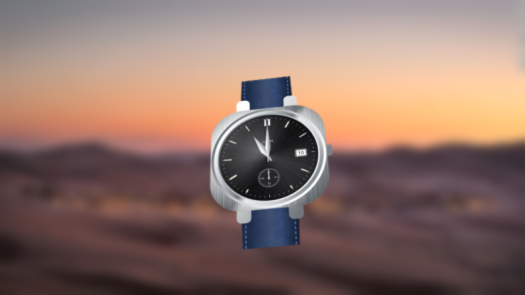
**11:00**
